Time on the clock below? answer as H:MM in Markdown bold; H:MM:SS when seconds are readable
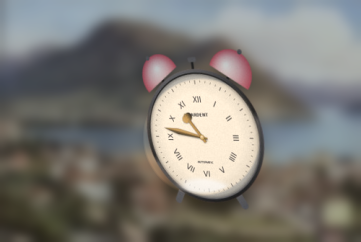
**10:47**
